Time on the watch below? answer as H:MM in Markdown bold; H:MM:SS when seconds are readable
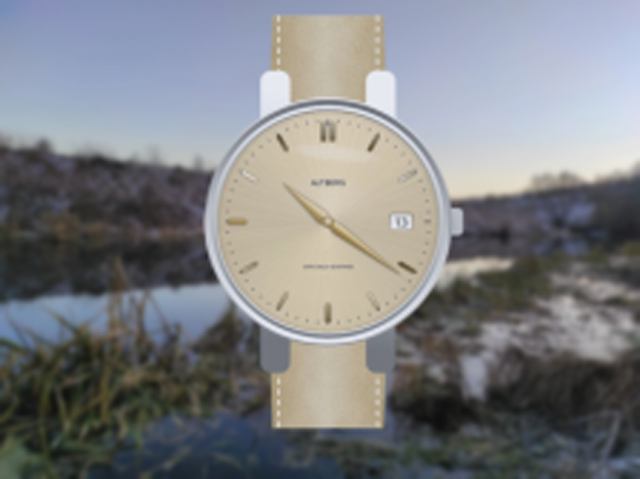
**10:21**
